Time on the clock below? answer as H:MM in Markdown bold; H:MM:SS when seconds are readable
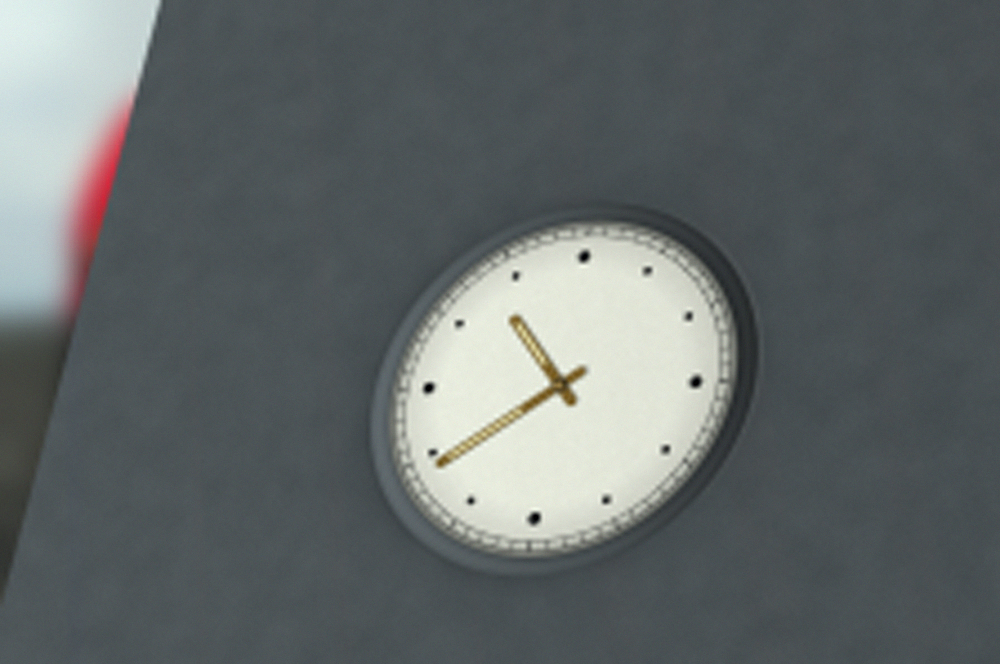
**10:39**
